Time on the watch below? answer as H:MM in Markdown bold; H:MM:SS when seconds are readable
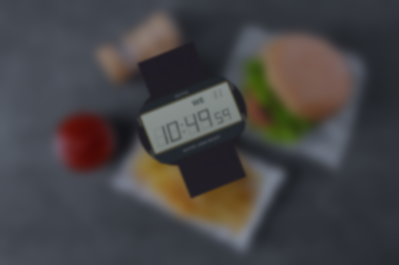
**10:49:59**
